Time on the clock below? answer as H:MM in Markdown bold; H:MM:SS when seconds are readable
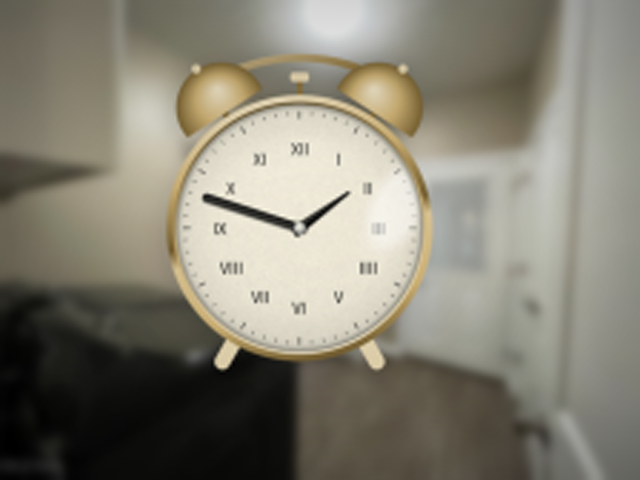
**1:48**
